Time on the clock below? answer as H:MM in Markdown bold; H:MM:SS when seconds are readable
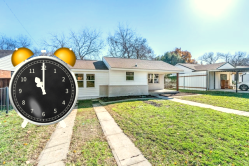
**11:00**
